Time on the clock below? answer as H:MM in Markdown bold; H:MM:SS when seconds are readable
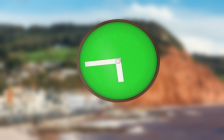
**5:44**
